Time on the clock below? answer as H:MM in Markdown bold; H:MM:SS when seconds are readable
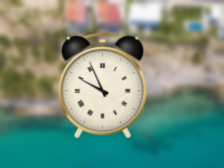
**9:56**
